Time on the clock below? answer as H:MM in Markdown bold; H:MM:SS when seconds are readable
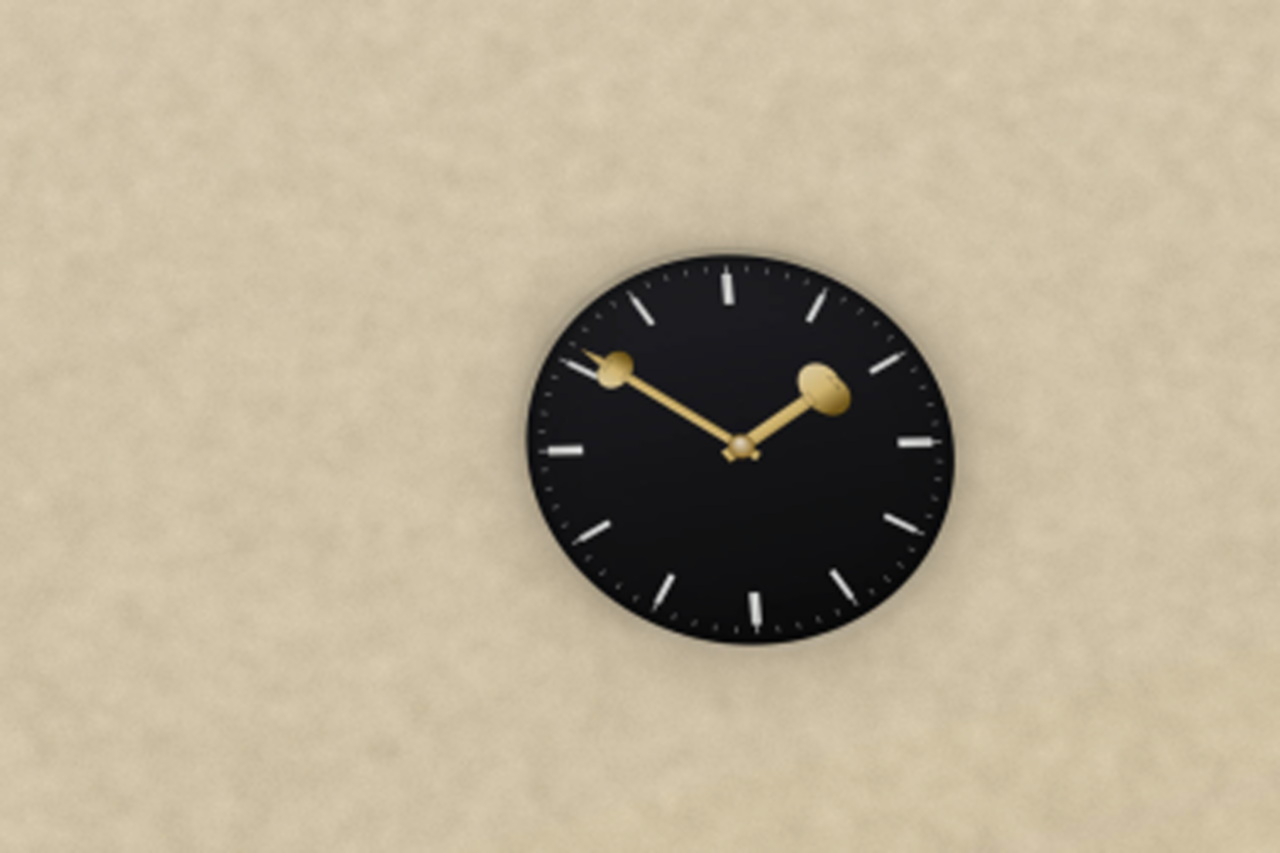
**1:51**
